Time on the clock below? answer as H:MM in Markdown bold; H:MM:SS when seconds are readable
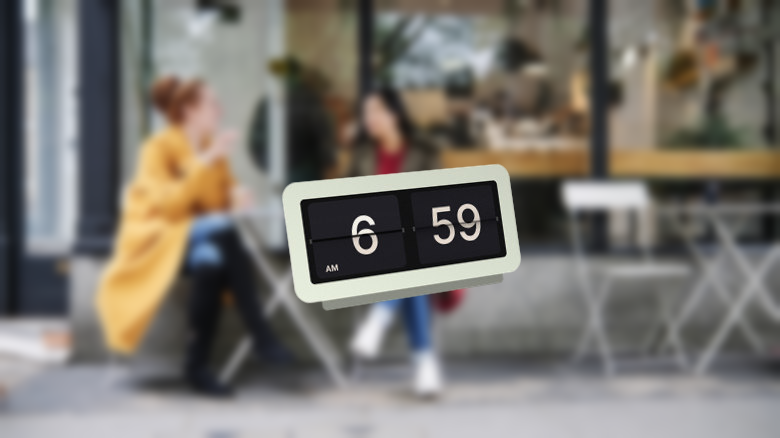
**6:59**
